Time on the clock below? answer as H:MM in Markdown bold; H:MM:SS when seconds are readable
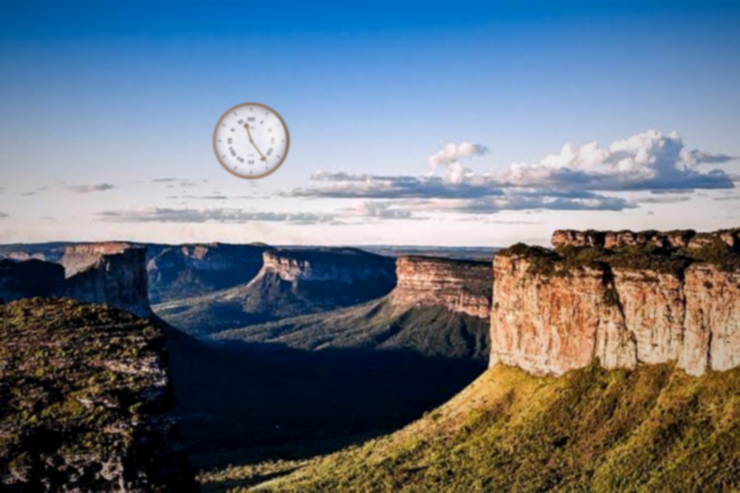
**11:24**
